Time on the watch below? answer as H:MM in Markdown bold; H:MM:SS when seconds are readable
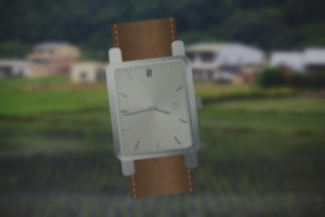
**3:44**
